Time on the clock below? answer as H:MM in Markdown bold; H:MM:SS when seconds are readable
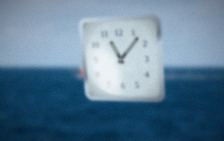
**11:07**
